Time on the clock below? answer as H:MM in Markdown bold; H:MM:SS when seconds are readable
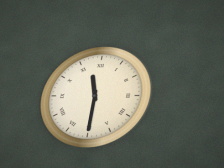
**11:30**
